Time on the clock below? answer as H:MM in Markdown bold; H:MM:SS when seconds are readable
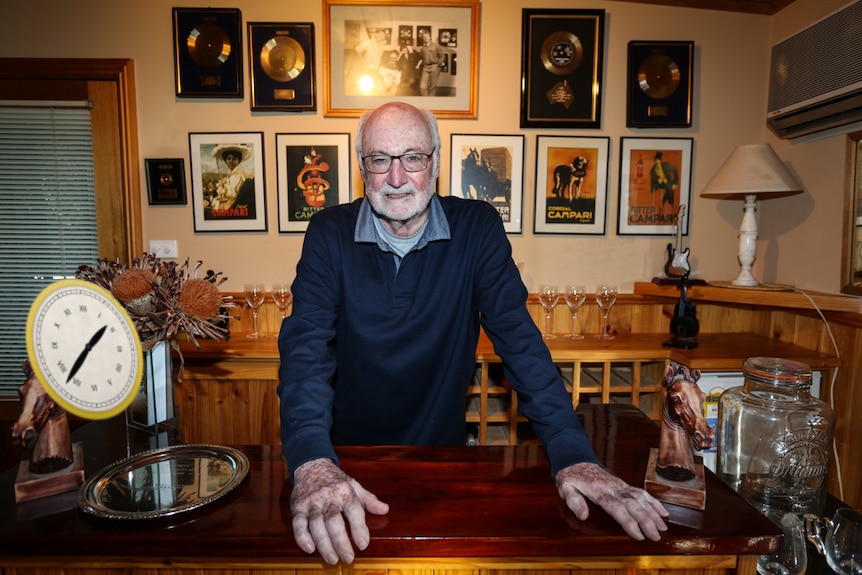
**1:37**
